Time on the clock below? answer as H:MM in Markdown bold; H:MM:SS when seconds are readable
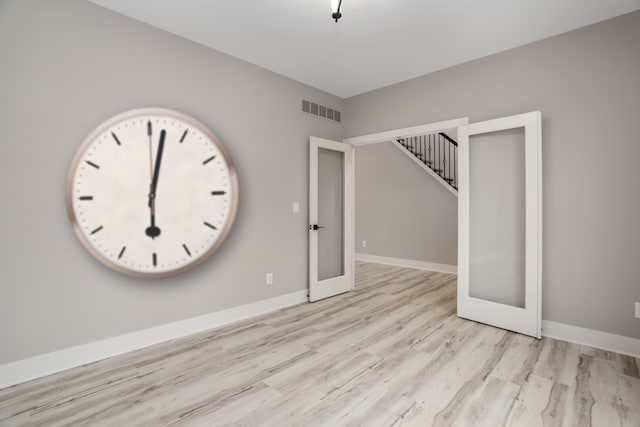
**6:02:00**
